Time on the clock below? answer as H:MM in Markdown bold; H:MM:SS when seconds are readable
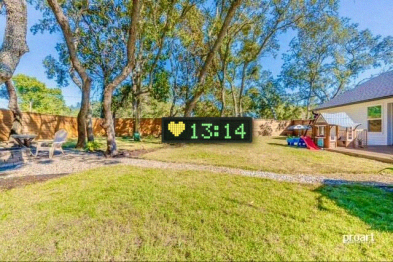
**13:14**
